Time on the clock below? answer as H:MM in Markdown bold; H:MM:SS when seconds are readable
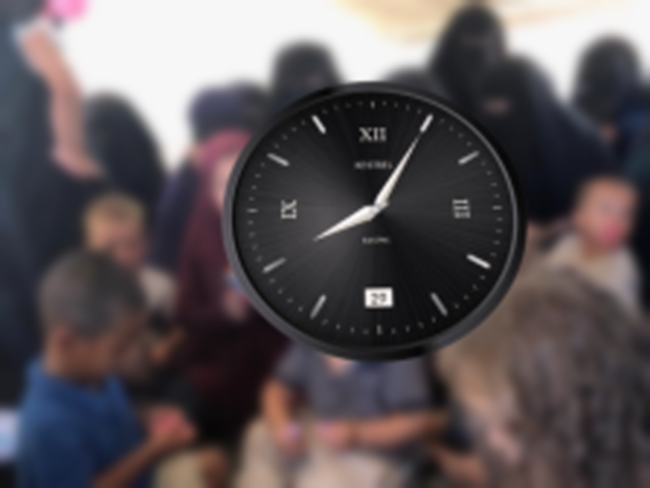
**8:05**
